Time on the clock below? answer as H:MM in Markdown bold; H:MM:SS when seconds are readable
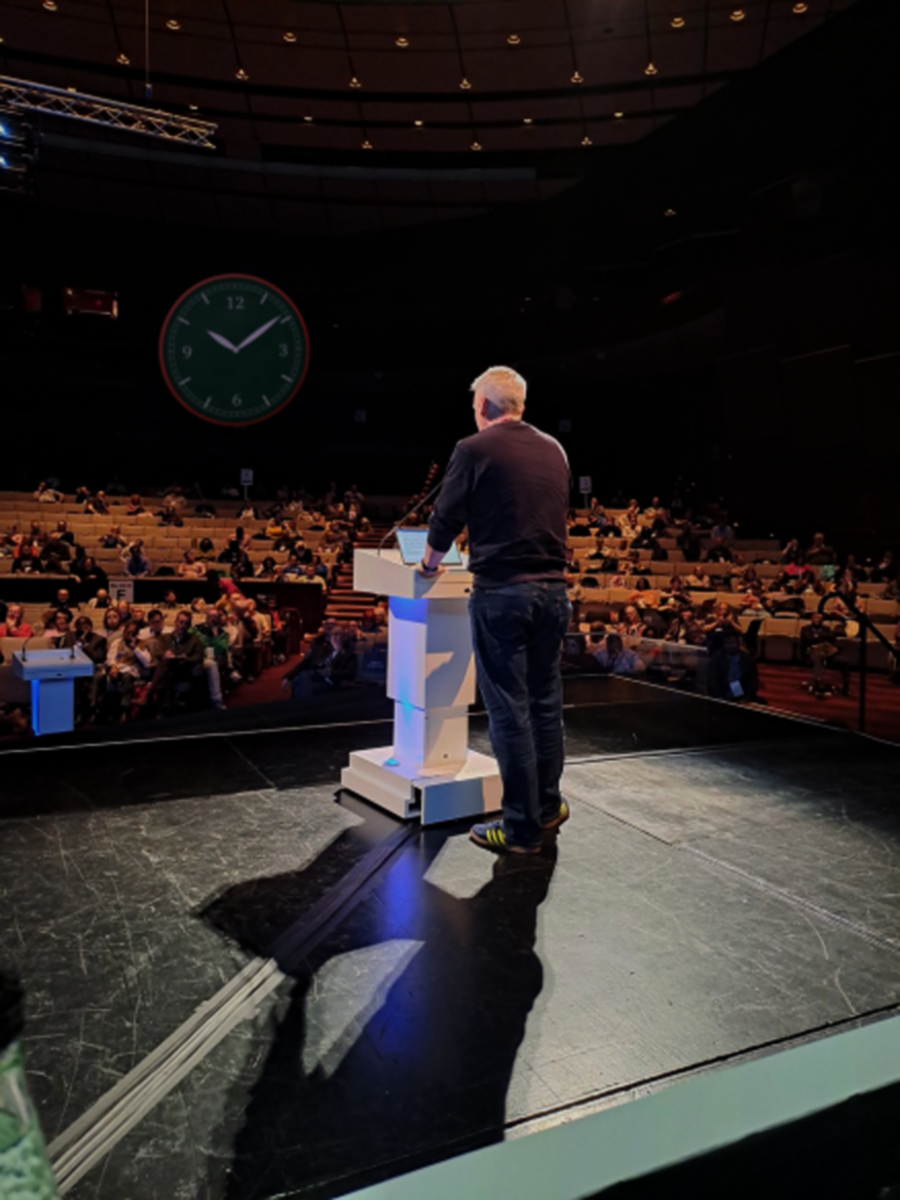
**10:09**
